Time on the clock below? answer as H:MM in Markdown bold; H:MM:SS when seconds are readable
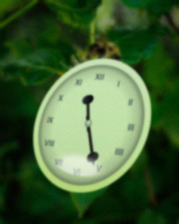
**11:26**
